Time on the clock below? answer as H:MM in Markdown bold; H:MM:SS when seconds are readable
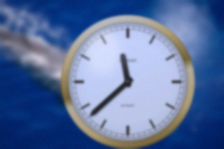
**11:38**
